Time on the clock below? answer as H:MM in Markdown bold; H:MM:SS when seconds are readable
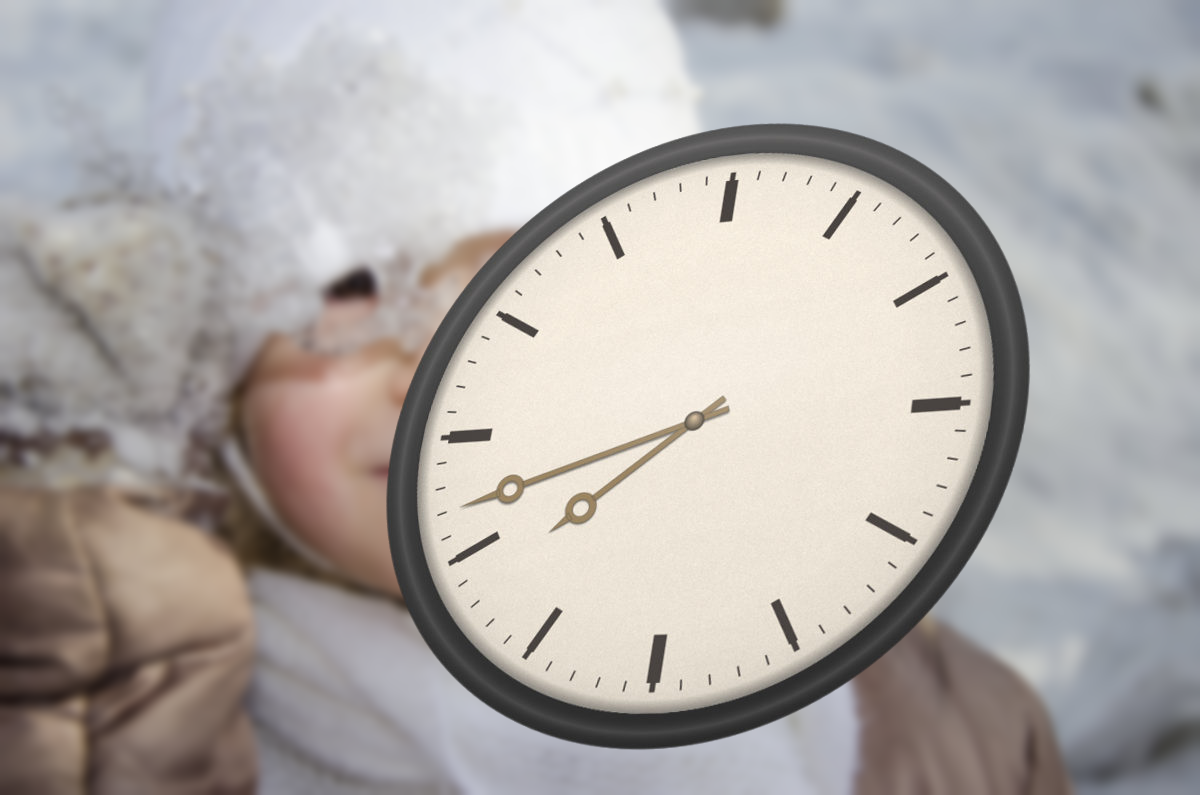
**7:42**
